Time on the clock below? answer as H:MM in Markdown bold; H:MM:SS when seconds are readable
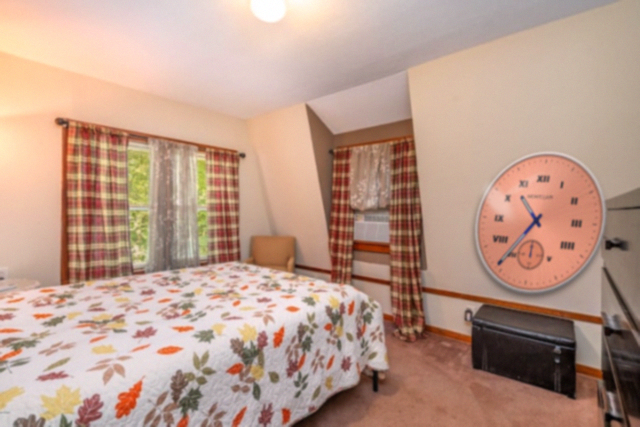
**10:36**
